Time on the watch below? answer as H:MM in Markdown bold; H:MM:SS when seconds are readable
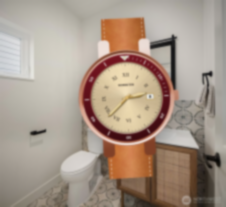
**2:38**
